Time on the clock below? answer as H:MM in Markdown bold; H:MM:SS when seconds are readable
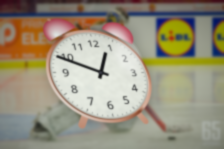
**12:49**
